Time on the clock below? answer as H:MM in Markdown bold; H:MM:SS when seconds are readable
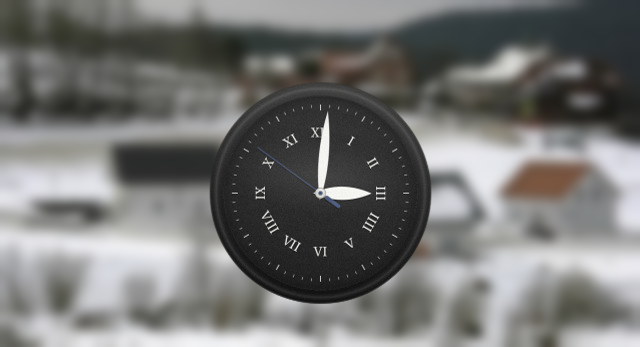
**3:00:51**
